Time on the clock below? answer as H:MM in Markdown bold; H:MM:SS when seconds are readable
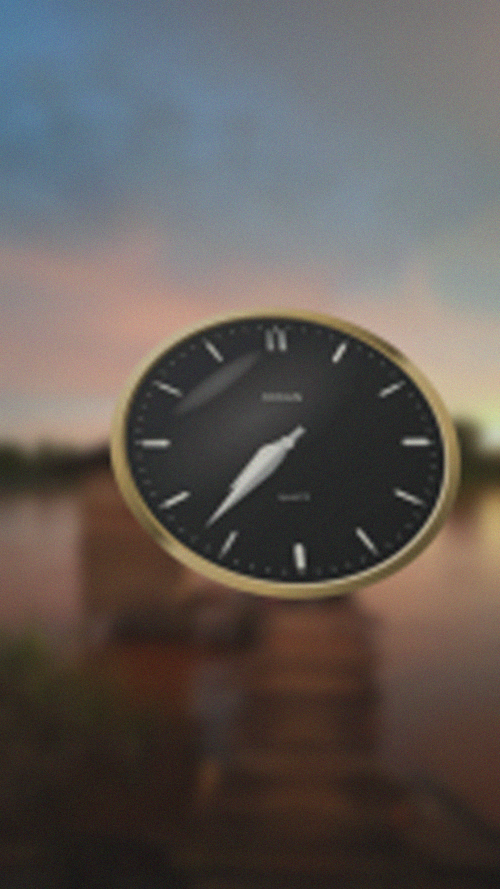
**7:37**
